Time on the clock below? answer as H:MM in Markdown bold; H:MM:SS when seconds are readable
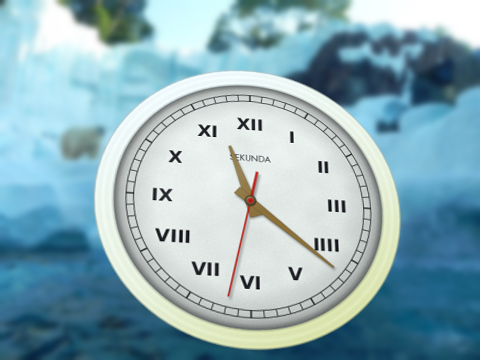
**11:21:32**
